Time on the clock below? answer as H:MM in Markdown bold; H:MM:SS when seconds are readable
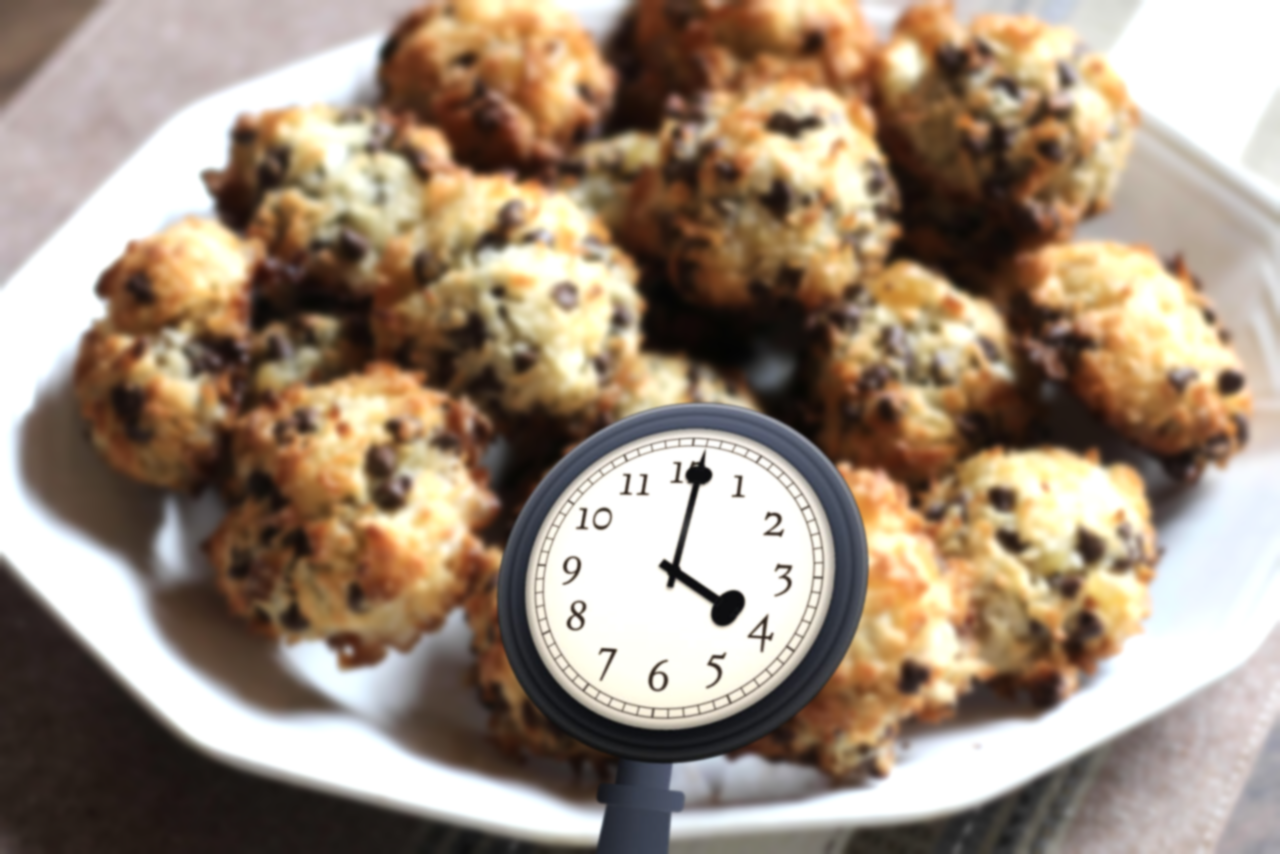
**4:01**
